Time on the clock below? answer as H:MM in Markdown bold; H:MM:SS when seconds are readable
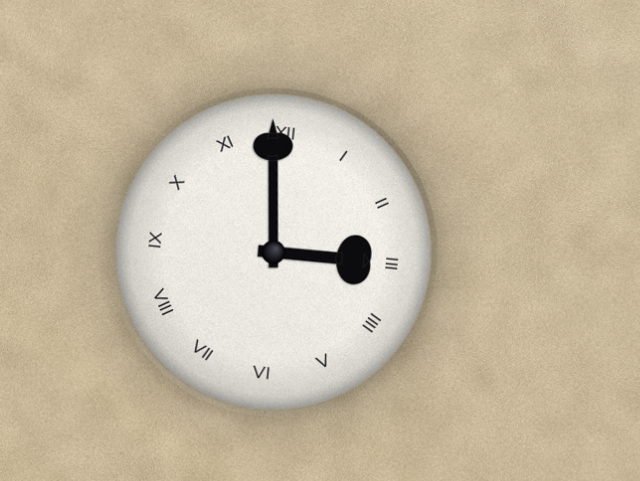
**2:59**
